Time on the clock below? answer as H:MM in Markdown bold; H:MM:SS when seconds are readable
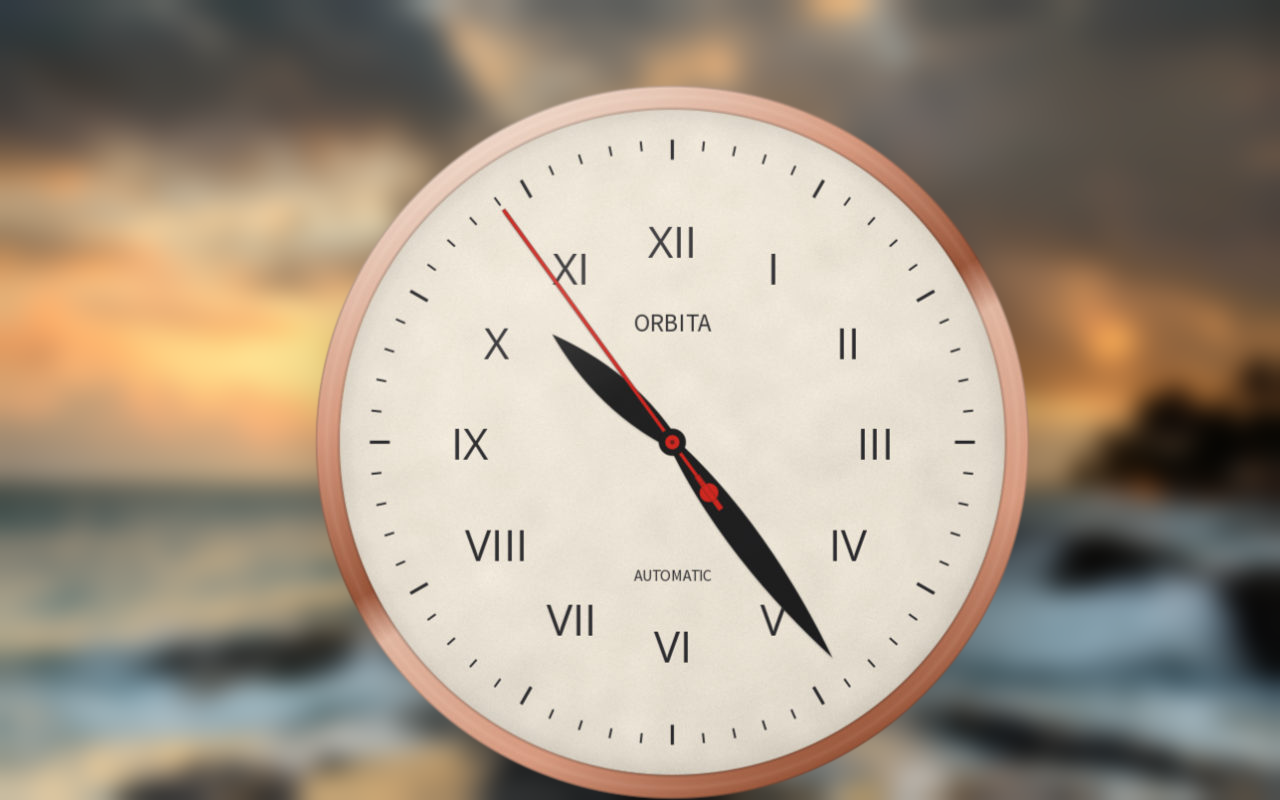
**10:23:54**
